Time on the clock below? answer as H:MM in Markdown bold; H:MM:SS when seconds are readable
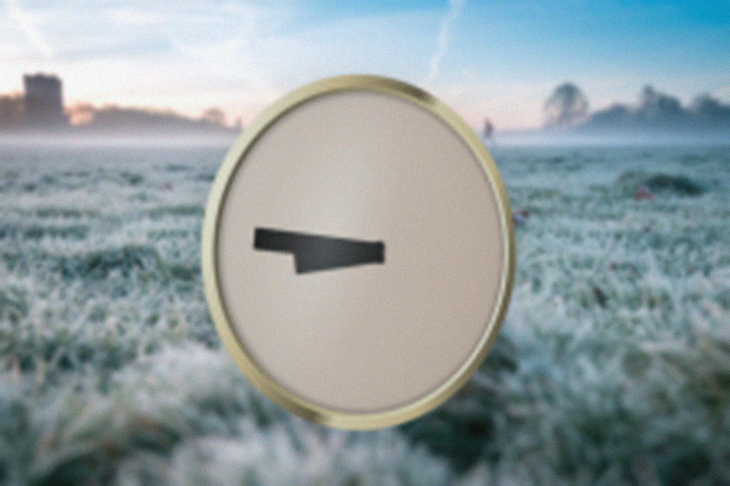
**8:46**
